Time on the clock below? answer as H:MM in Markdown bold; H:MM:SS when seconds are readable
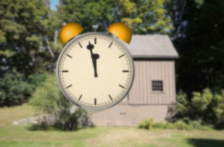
**11:58**
